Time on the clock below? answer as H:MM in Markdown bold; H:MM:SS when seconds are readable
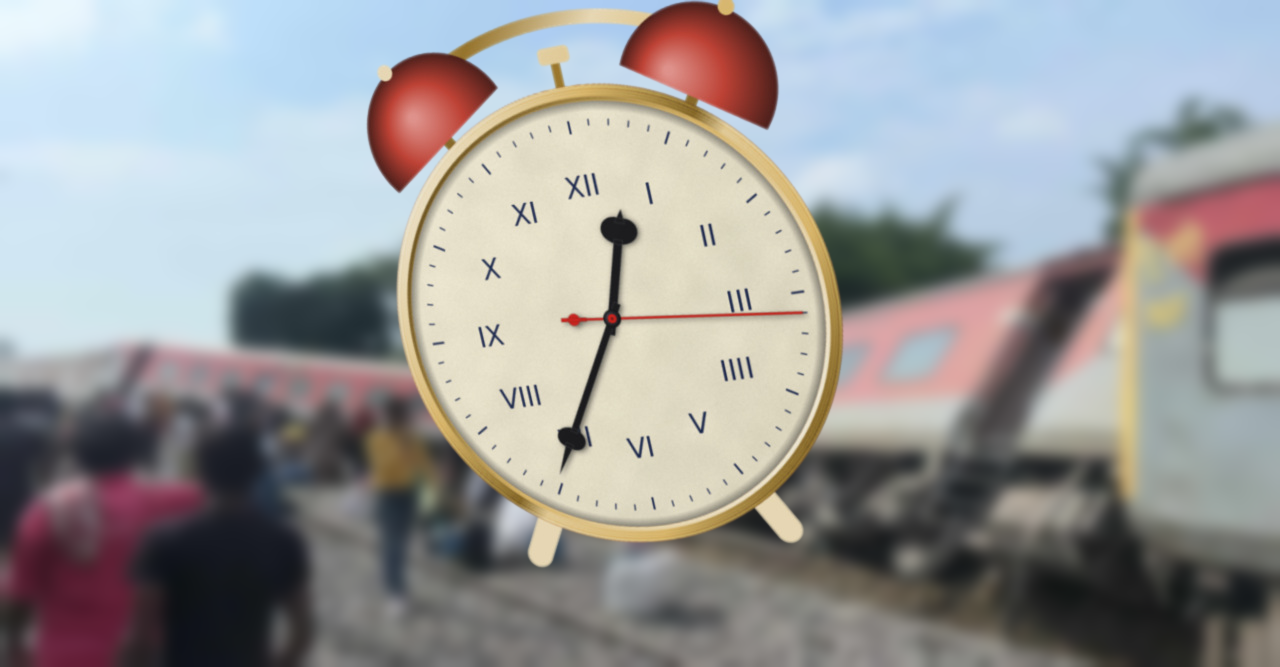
**12:35:16**
